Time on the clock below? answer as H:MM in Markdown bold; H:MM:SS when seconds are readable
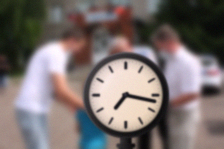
**7:17**
